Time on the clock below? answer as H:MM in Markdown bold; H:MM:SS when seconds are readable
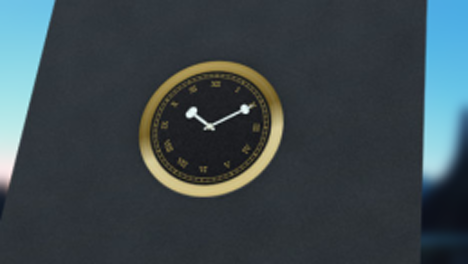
**10:10**
